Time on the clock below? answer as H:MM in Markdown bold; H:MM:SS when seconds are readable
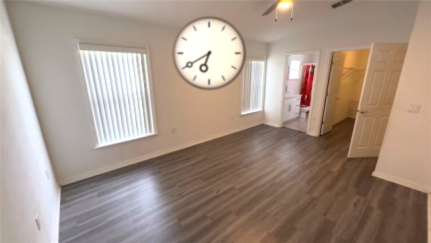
**6:40**
